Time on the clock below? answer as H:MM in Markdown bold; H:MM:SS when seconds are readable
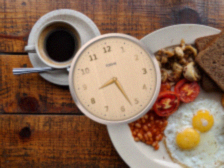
**8:27**
